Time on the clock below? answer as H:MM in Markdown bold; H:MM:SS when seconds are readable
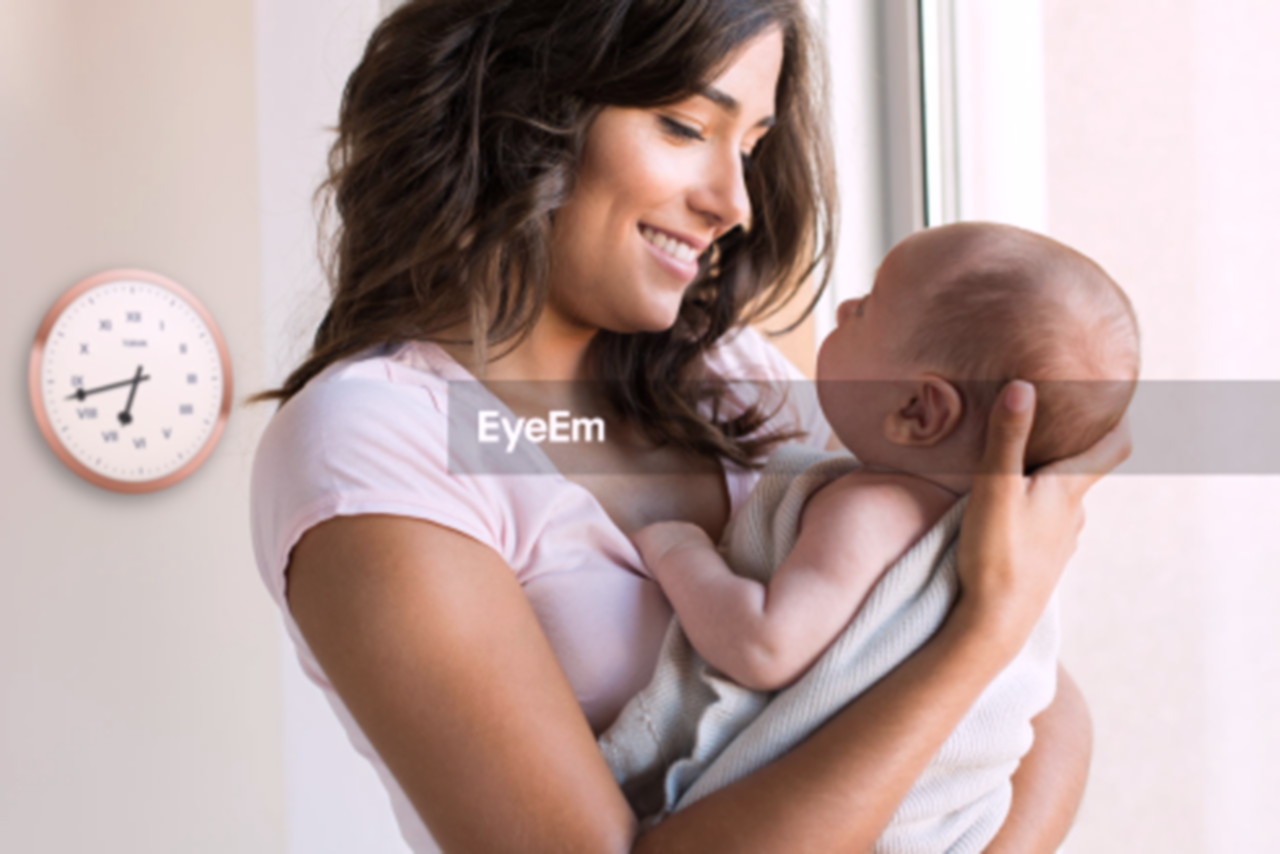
**6:43**
